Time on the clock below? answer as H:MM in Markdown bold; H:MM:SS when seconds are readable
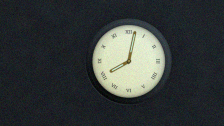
**8:02**
